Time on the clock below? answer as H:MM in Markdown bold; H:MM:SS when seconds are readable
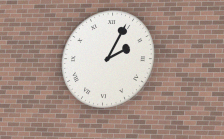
**2:04**
